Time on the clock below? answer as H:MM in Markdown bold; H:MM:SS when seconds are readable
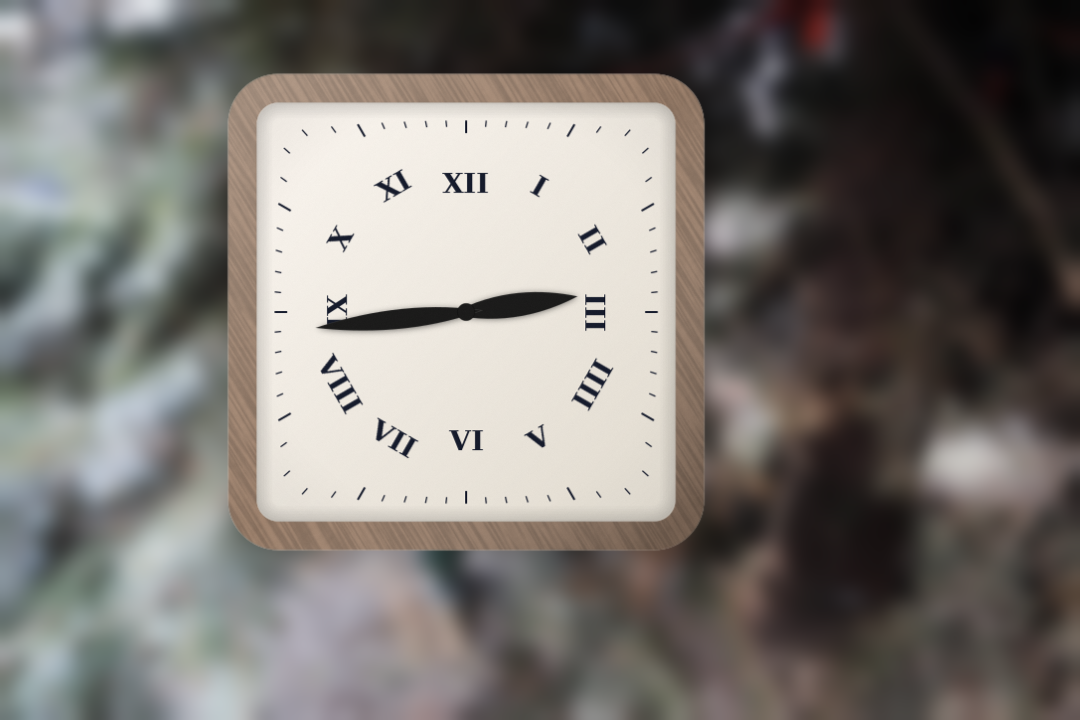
**2:44**
